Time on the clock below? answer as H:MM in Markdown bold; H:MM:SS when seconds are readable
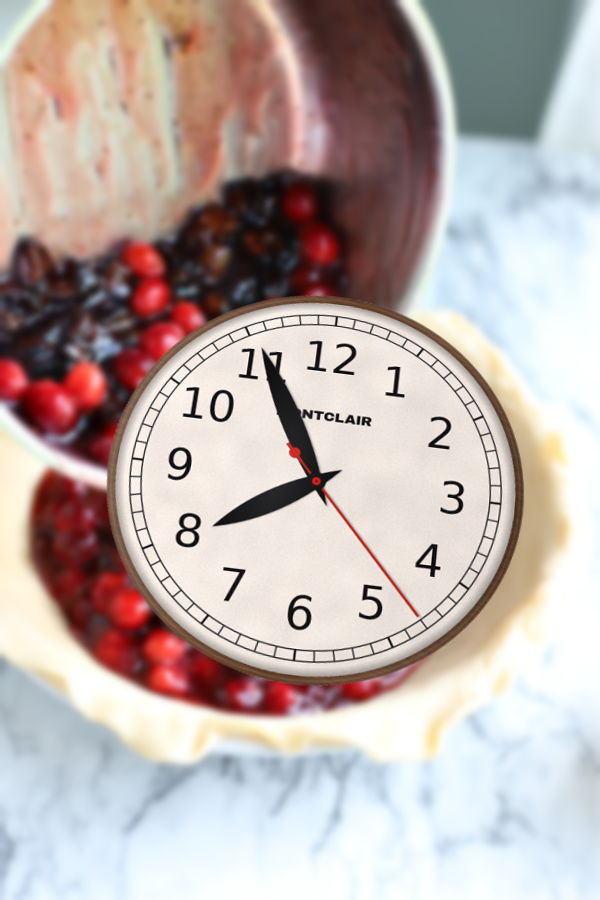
**7:55:23**
